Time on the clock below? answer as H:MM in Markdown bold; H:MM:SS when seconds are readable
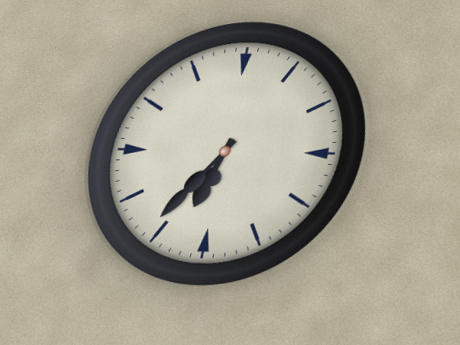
**6:36**
